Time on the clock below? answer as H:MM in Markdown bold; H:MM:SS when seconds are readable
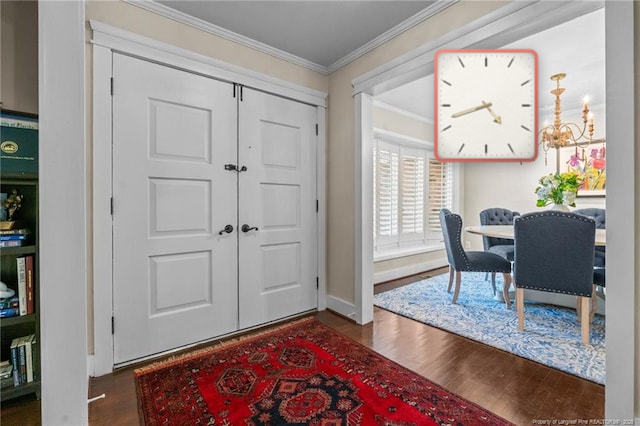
**4:42**
